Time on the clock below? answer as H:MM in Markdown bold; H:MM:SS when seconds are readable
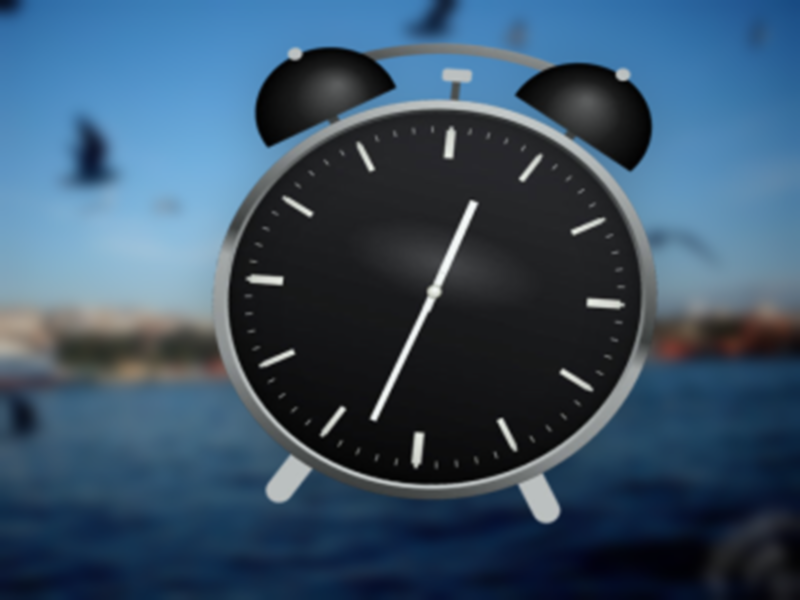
**12:33**
